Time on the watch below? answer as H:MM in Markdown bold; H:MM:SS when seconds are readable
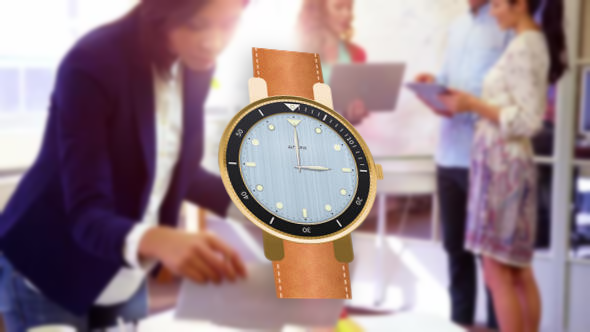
**3:00**
